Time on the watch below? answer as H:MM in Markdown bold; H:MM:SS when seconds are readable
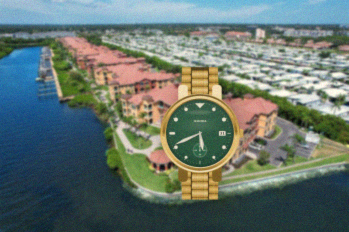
**5:41**
